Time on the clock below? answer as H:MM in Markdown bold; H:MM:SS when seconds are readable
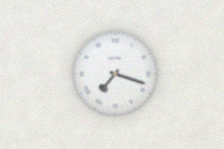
**7:18**
